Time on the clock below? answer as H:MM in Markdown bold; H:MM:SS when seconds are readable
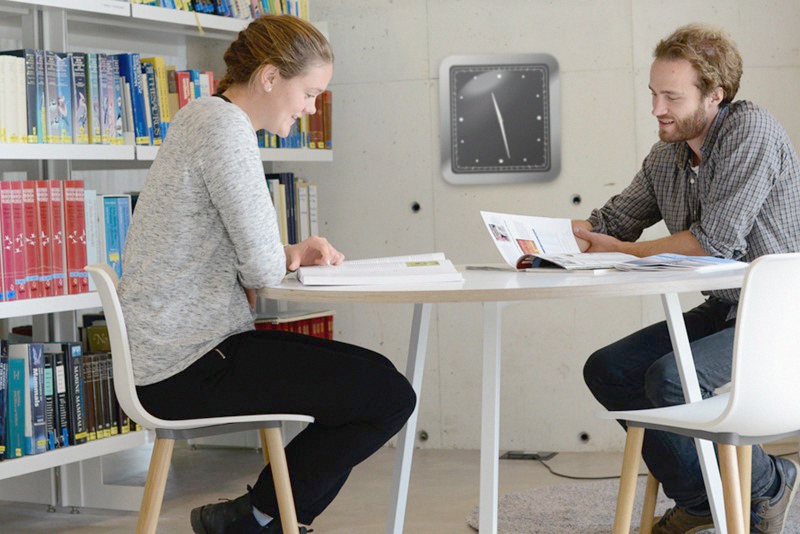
**11:28**
